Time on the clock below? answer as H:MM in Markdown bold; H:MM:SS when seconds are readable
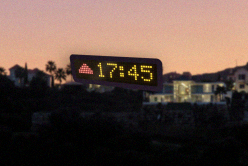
**17:45**
